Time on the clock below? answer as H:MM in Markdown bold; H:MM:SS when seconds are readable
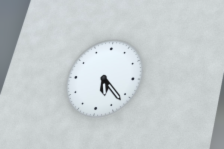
**5:22**
